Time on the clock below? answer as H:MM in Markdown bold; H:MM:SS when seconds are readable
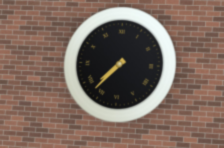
**7:37**
